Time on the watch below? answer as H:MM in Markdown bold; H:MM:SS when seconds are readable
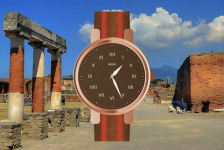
**1:26**
